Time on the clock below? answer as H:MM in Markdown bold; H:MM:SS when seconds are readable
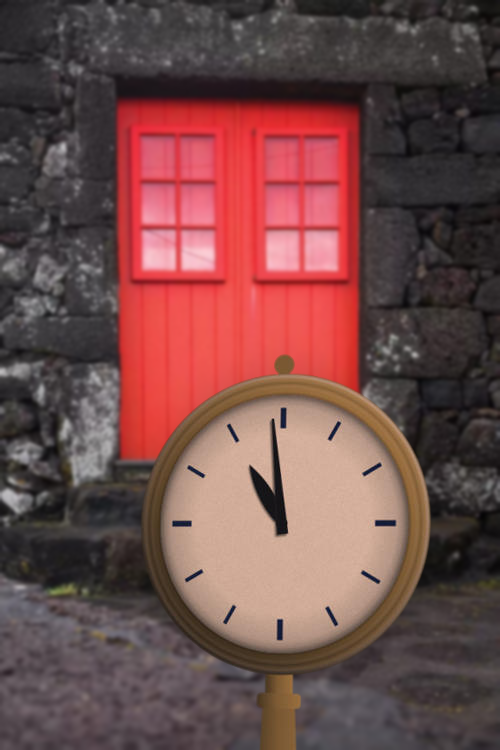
**10:59**
